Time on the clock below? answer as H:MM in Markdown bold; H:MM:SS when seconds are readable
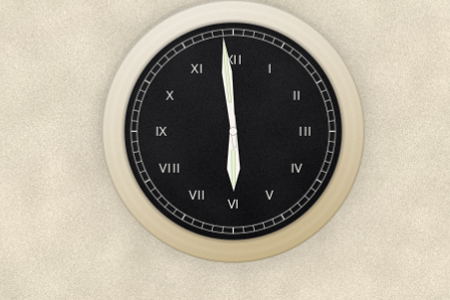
**5:59**
